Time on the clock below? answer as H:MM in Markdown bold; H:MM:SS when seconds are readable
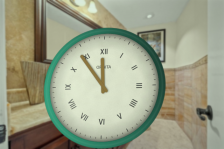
**11:54**
